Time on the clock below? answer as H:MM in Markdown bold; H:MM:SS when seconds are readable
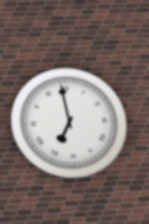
**6:59**
